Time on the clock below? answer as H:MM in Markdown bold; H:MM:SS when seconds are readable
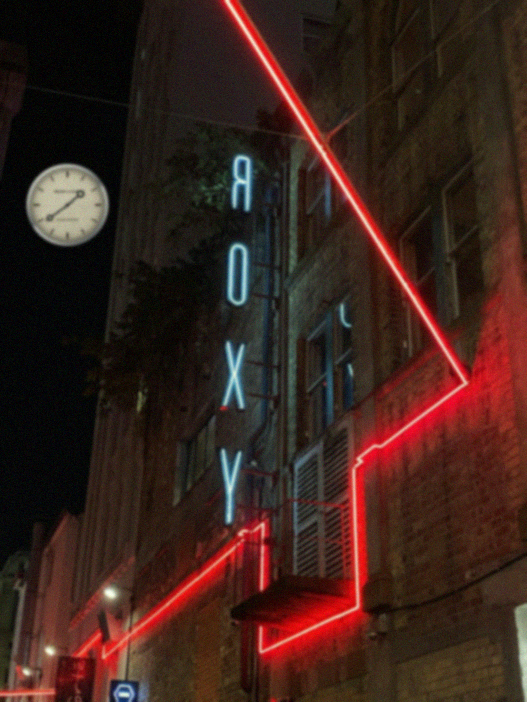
**1:39**
